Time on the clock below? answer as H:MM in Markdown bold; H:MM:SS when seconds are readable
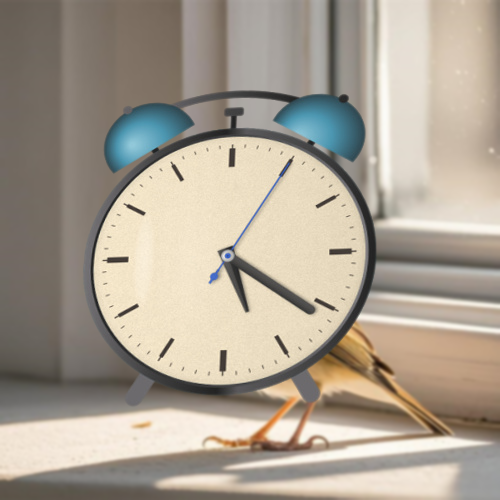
**5:21:05**
